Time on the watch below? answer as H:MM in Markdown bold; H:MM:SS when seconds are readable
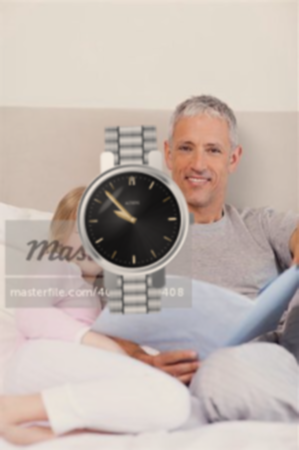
**9:53**
